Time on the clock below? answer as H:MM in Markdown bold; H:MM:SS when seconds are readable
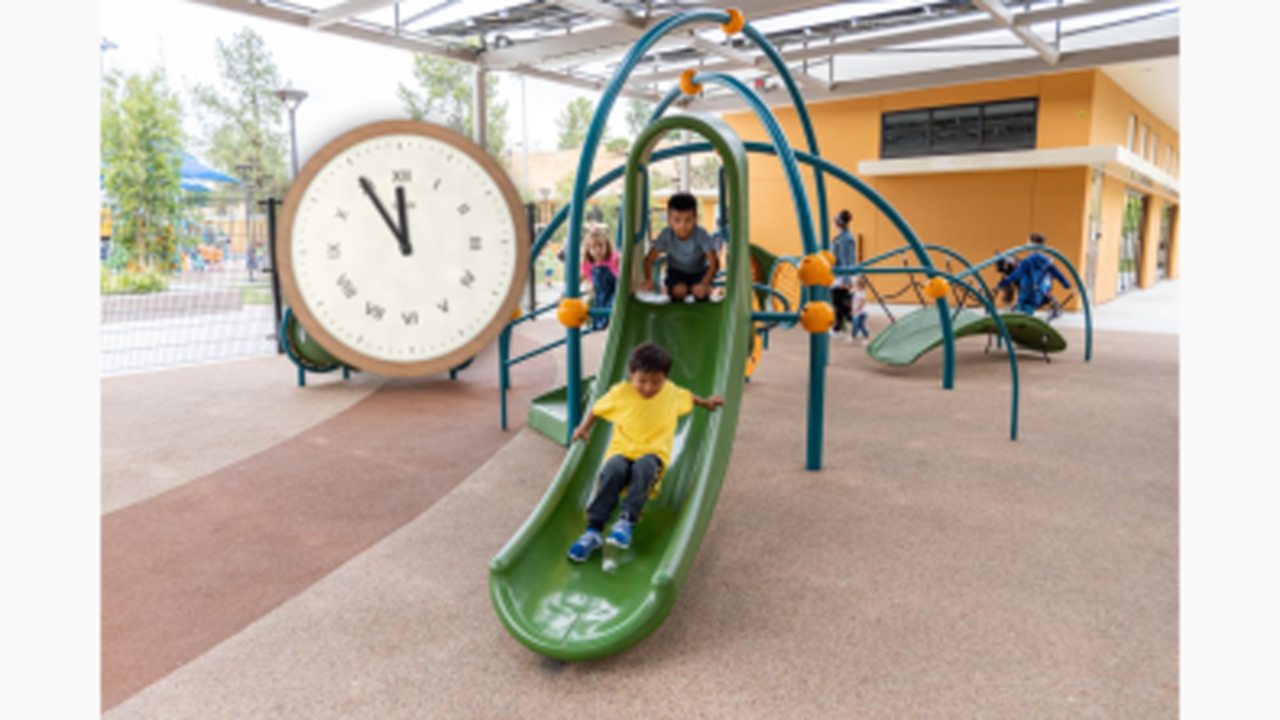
**11:55**
